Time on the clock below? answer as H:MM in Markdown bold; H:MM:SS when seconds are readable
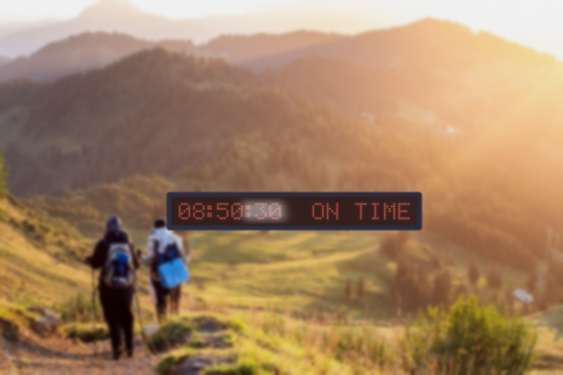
**8:50:30**
